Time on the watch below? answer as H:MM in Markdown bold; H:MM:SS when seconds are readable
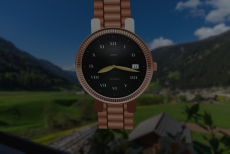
**8:17**
